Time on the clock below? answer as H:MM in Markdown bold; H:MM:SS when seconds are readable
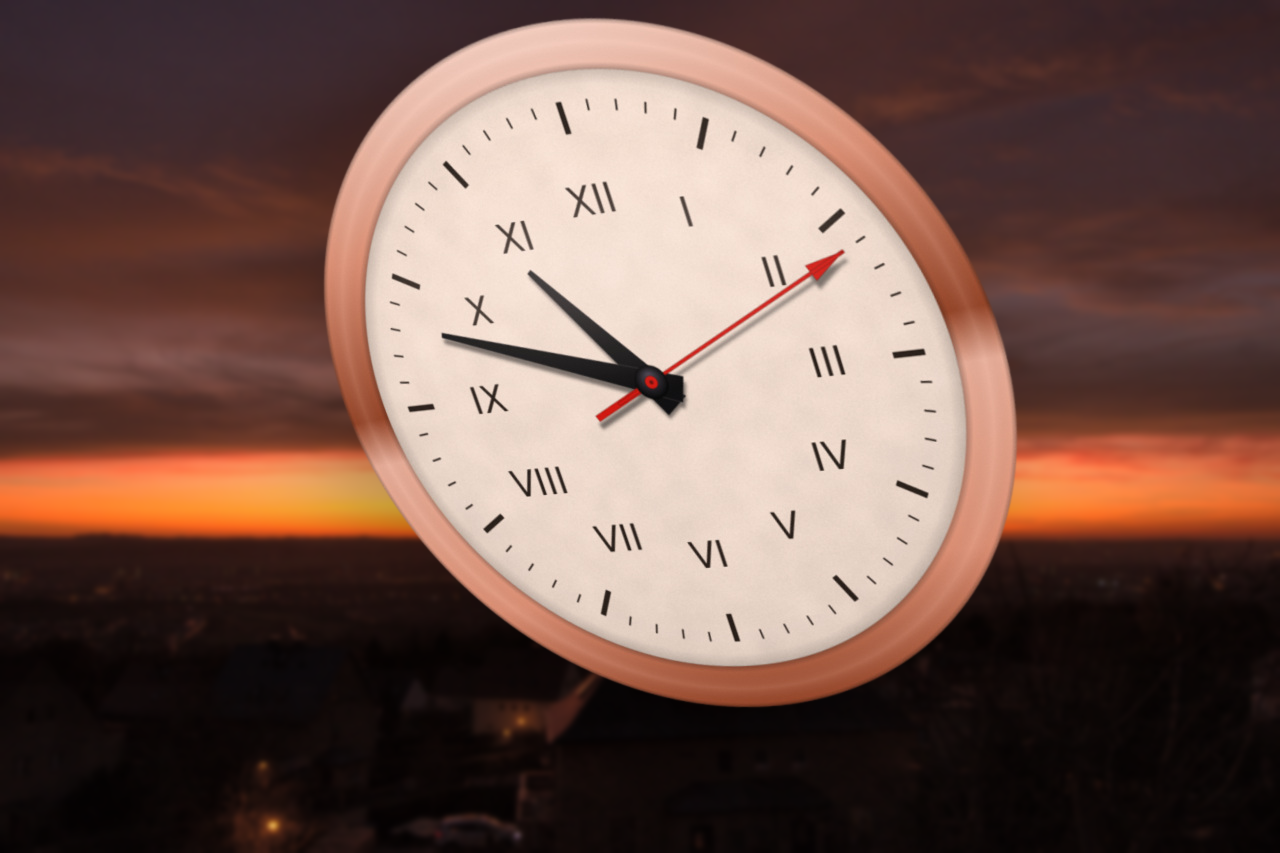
**10:48:11**
